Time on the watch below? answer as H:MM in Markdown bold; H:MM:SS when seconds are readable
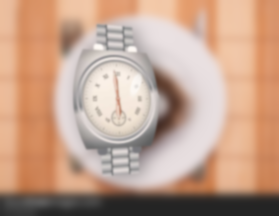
**5:59**
